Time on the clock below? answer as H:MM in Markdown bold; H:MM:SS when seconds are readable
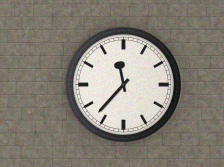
**11:37**
